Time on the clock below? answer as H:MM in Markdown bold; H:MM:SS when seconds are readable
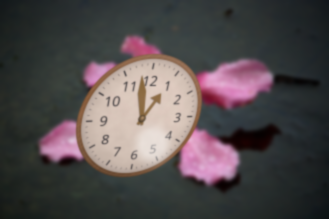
**12:58**
